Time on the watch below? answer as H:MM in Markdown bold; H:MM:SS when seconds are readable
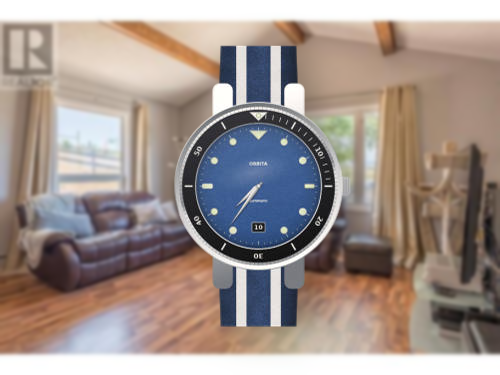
**7:36**
